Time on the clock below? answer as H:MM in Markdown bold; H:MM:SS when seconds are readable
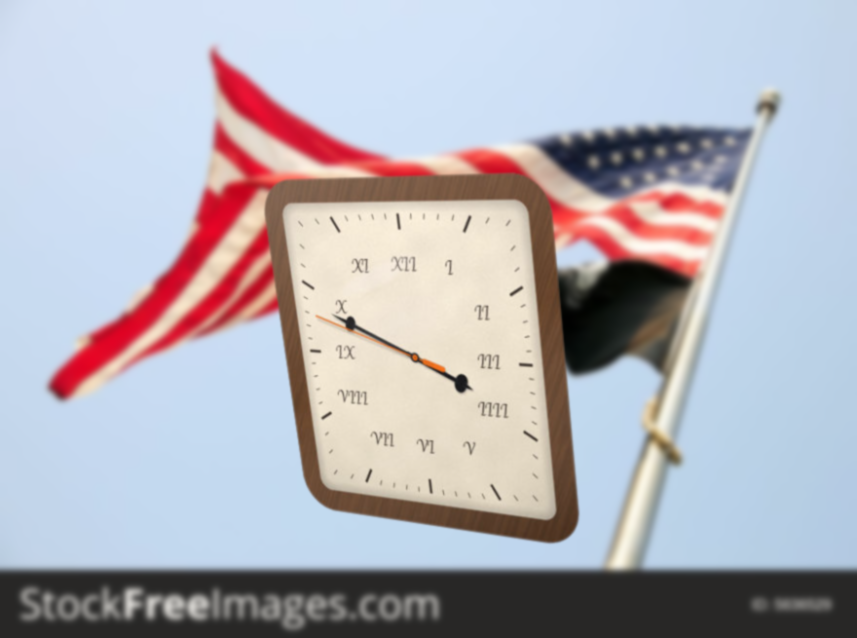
**3:48:48**
